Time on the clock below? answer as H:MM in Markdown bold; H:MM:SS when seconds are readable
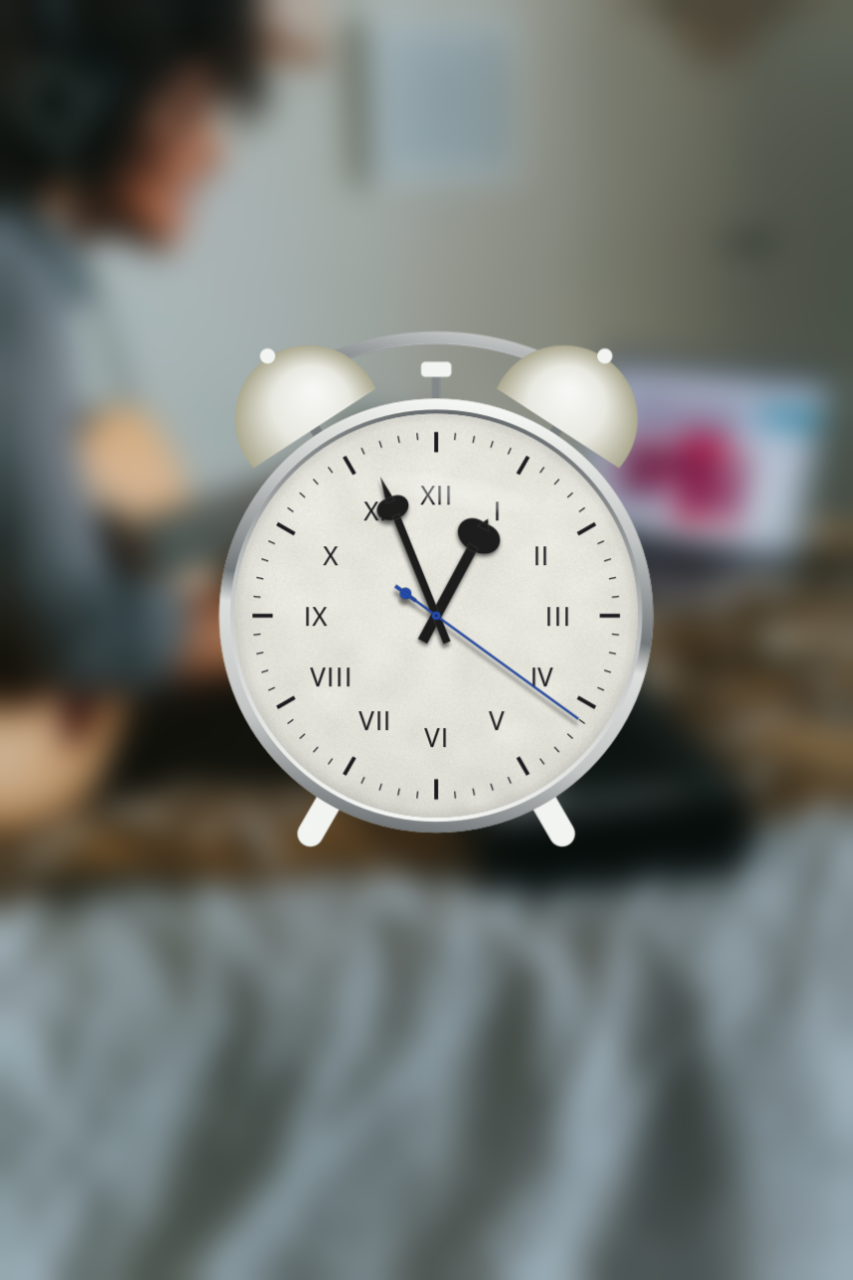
**12:56:21**
